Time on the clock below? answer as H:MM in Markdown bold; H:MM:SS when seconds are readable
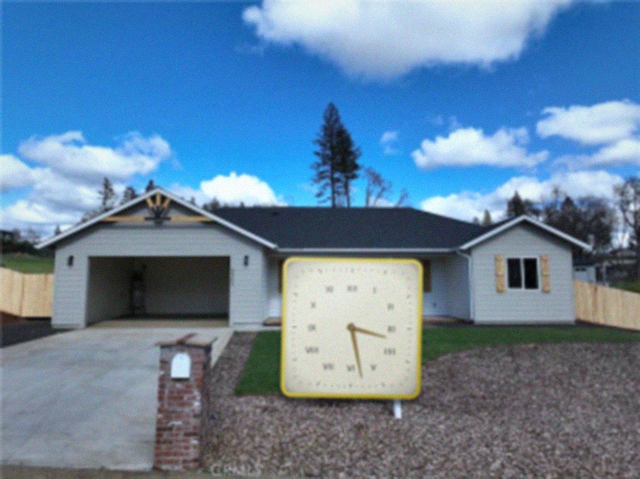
**3:28**
